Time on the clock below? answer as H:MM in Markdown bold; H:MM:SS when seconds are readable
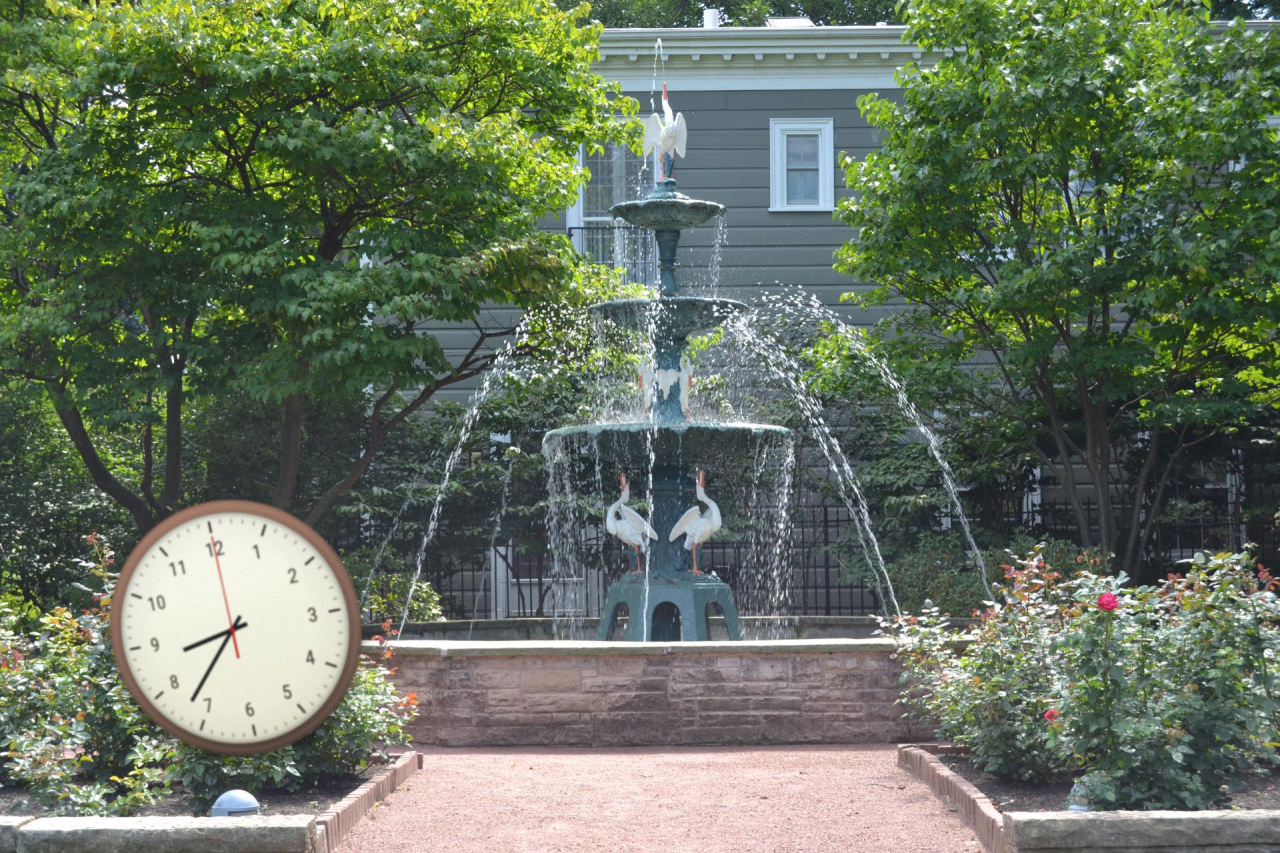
**8:37:00**
